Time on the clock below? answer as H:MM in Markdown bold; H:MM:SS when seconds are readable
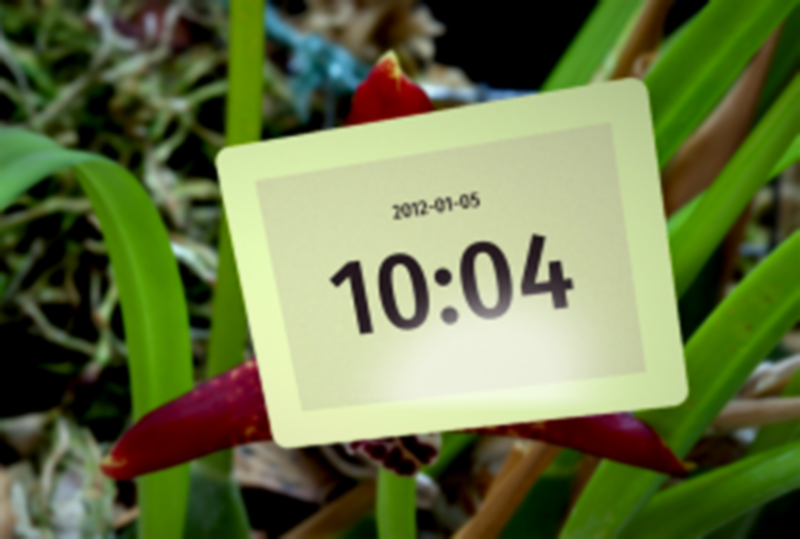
**10:04**
